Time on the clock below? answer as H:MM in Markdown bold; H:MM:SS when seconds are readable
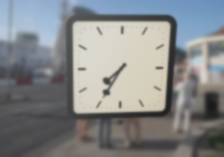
**7:35**
